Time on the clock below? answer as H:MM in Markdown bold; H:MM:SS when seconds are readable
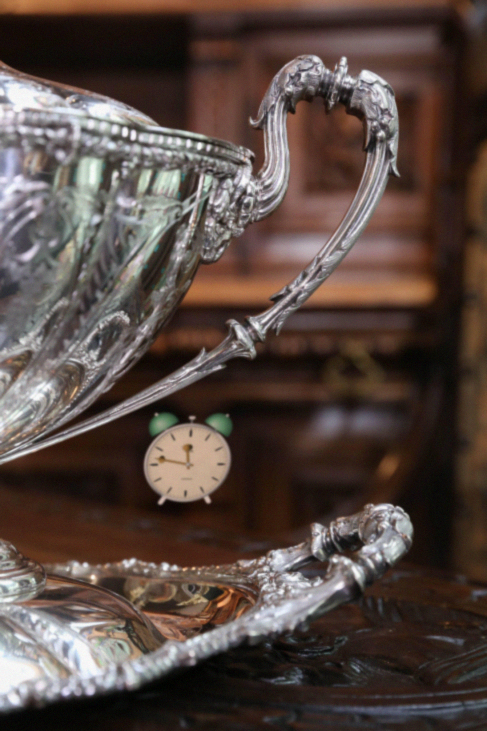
**11:47**
